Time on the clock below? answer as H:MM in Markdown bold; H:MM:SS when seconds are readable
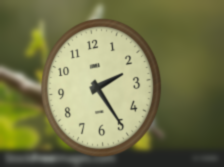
**2:25**
